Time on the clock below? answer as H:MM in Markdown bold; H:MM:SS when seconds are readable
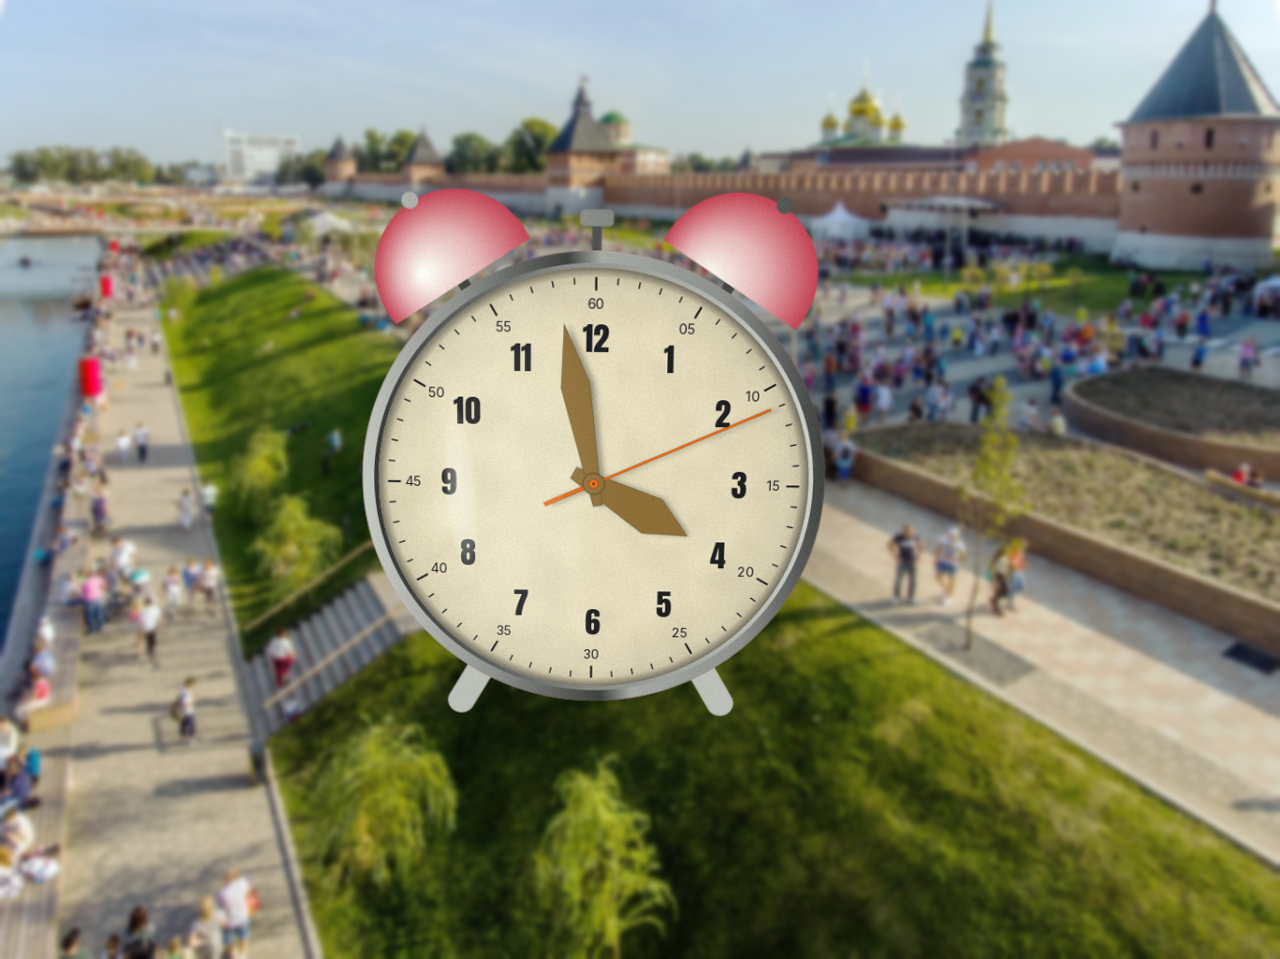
**3:58:11**
